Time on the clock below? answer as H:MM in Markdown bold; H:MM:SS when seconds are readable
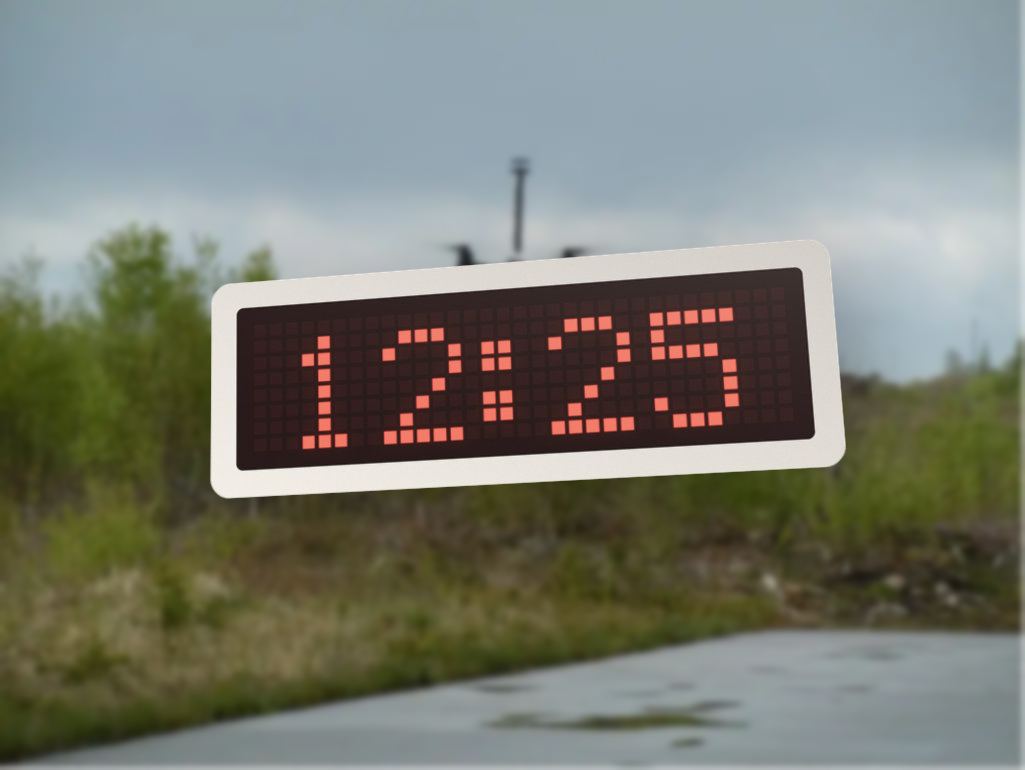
**12:25**
